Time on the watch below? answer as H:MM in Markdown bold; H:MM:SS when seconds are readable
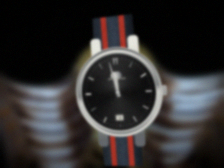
**11:58**
